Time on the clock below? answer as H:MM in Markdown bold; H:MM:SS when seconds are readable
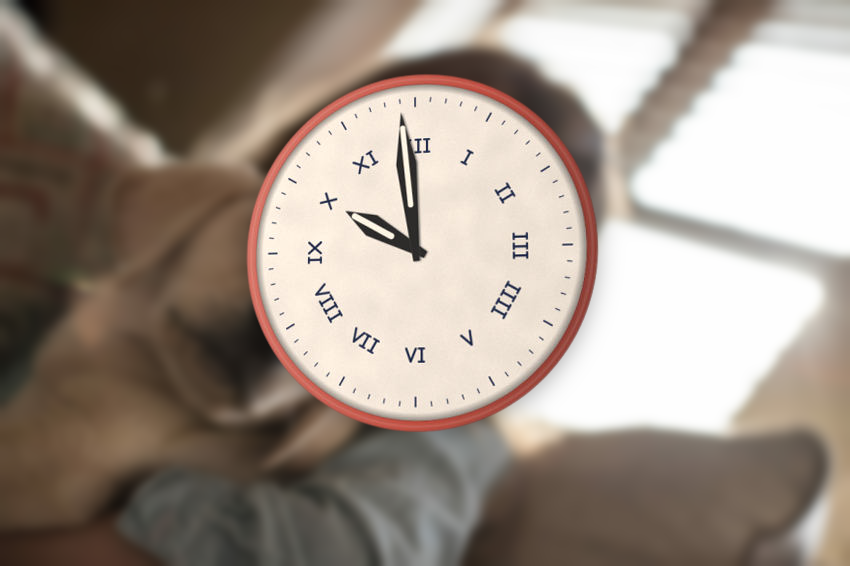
**9:59**
